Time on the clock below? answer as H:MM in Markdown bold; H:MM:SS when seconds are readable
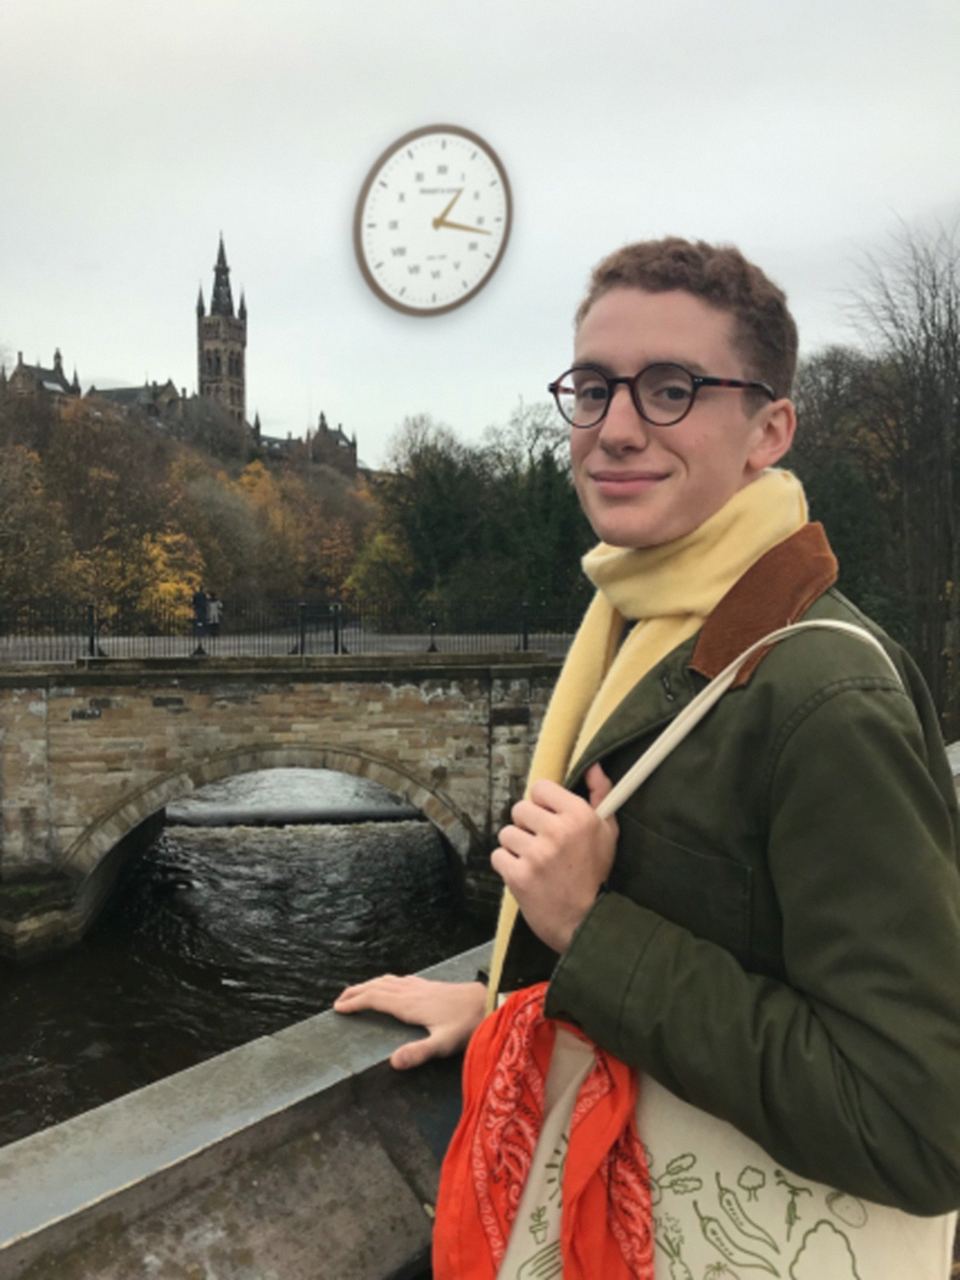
**1:17**
